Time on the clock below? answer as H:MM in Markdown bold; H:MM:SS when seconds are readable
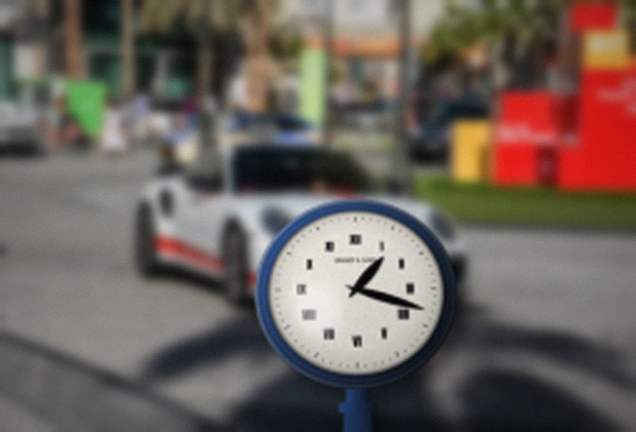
**1:18**
